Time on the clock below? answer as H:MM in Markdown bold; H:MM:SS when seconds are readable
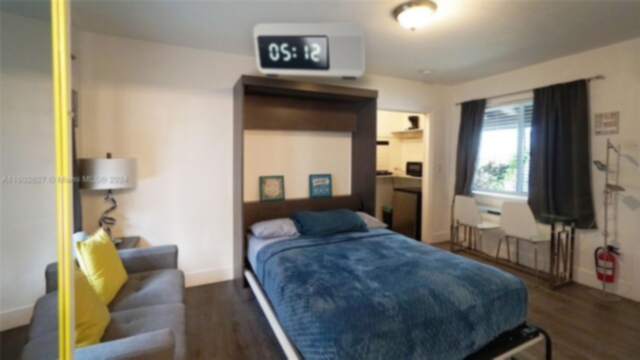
**5:12**
